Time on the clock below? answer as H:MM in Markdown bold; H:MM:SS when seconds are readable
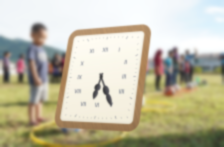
**6:25**
